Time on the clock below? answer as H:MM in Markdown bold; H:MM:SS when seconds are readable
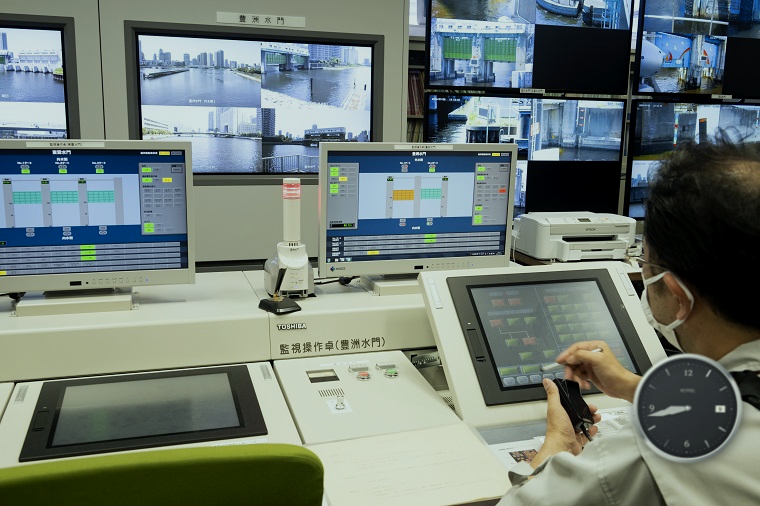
**8:43**
